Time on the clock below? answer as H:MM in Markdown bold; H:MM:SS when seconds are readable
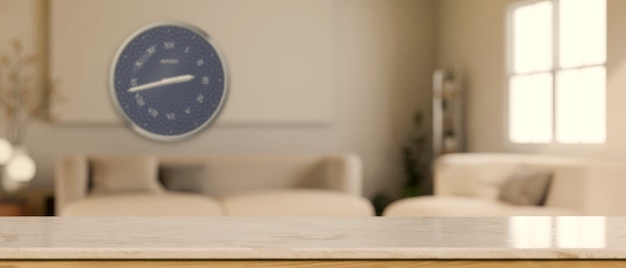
**2:43**
